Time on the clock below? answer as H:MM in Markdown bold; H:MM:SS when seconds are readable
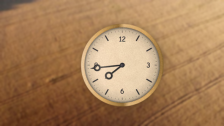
**7:44**
